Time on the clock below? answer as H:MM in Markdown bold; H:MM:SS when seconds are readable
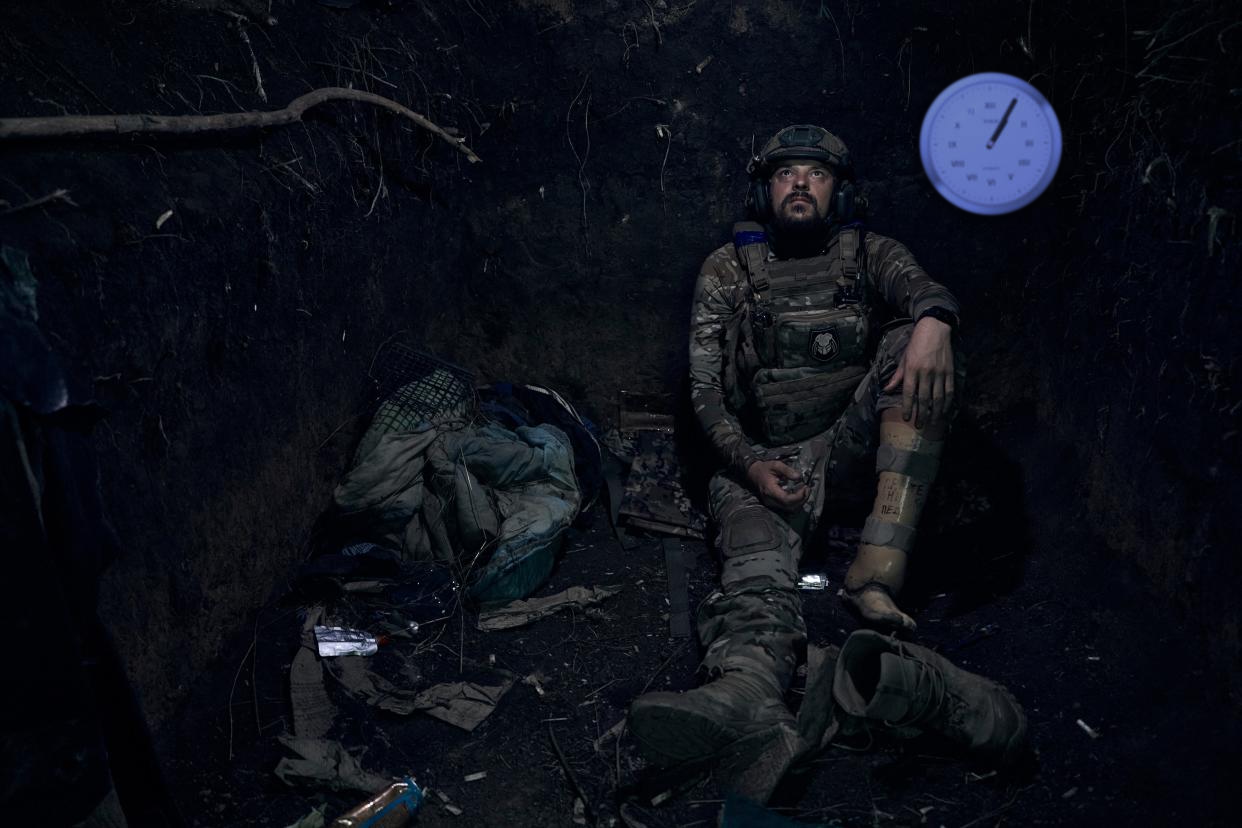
**1:05**
